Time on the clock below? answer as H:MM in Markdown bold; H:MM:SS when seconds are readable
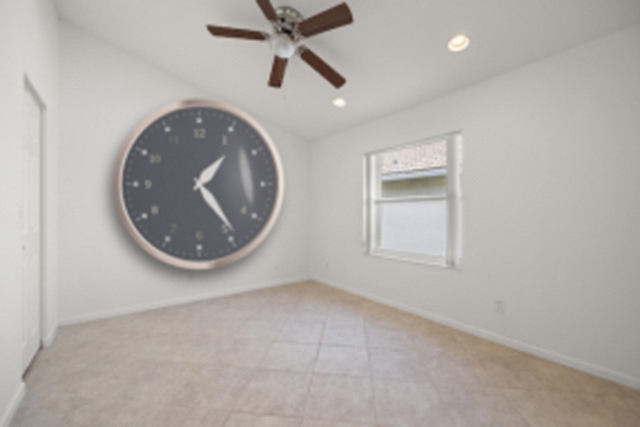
**1:24**
